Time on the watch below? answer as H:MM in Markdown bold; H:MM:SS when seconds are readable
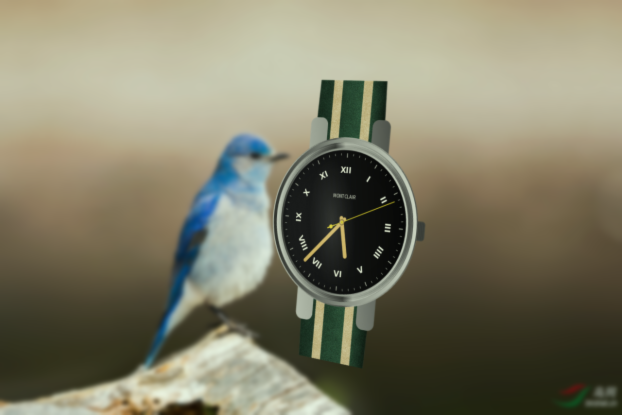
**5:37:11**
